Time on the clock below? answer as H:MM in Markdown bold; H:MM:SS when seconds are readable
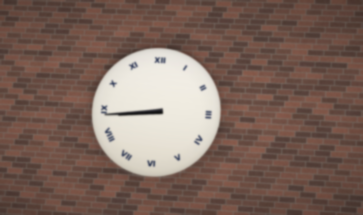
**8:44**
